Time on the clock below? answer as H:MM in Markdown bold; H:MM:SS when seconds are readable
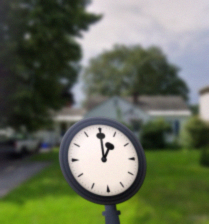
**1:00**
